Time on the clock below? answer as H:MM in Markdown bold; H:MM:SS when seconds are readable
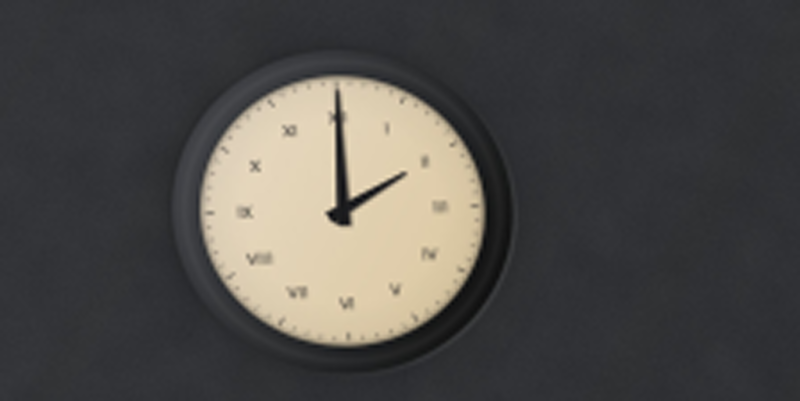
**2:00**
